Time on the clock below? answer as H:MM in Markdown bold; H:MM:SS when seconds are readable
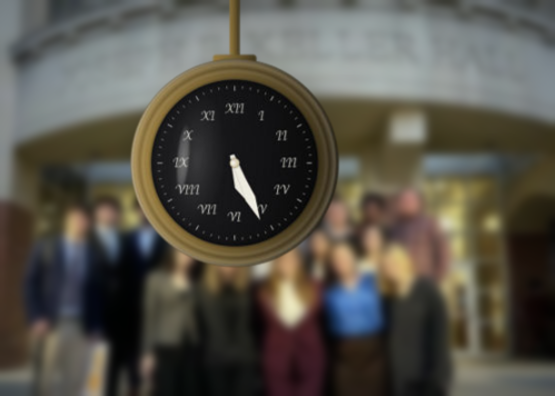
**5:26**
